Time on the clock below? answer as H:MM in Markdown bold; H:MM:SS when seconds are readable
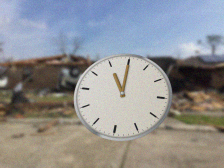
**11:00**
